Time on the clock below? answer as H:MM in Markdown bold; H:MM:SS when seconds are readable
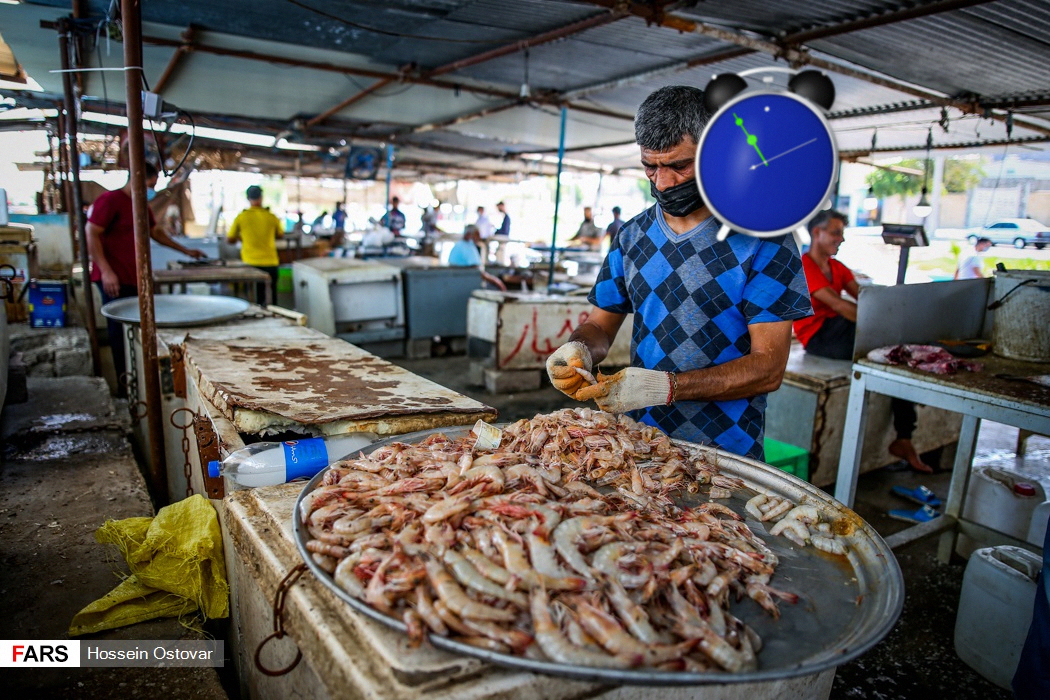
**10:54:11**
